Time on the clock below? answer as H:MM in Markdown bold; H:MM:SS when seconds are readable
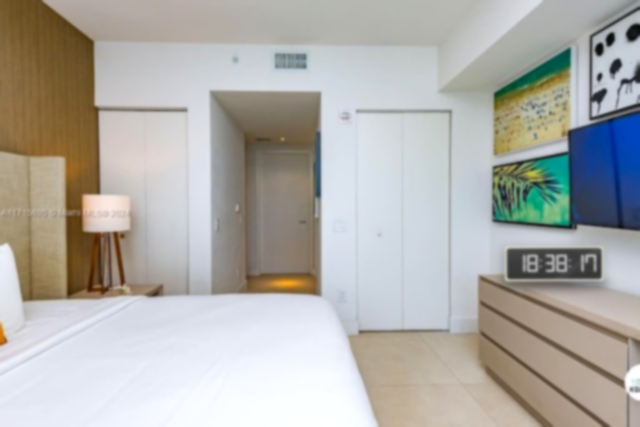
**18:38:17**
